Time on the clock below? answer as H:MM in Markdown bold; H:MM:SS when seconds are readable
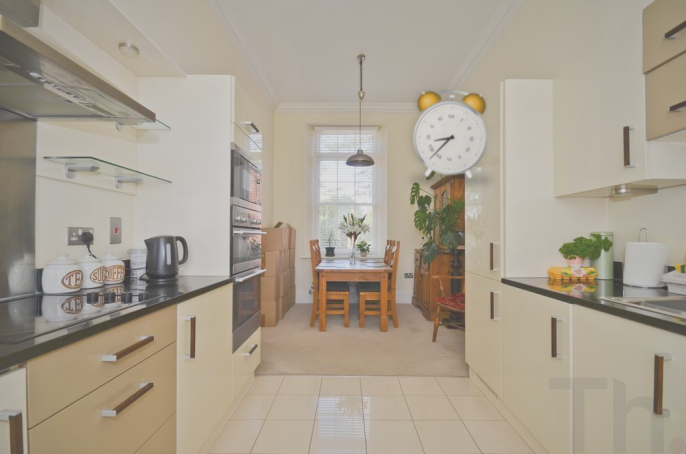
**8:37**
